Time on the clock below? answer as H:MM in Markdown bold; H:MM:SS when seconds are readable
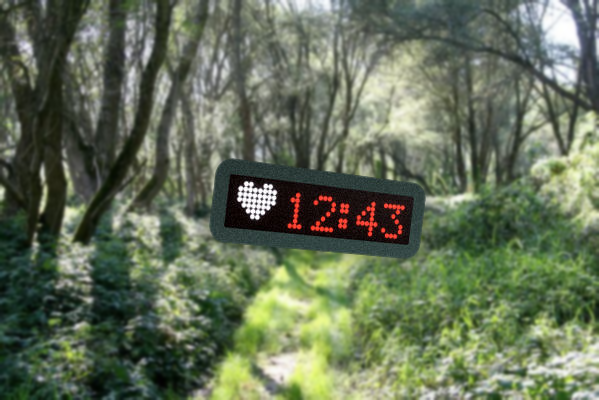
**12:43**
